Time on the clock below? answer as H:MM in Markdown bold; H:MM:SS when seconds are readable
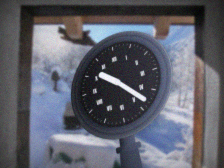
**10:23**
